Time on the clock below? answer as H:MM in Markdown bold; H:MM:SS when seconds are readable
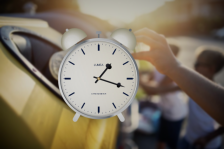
**1:18**
